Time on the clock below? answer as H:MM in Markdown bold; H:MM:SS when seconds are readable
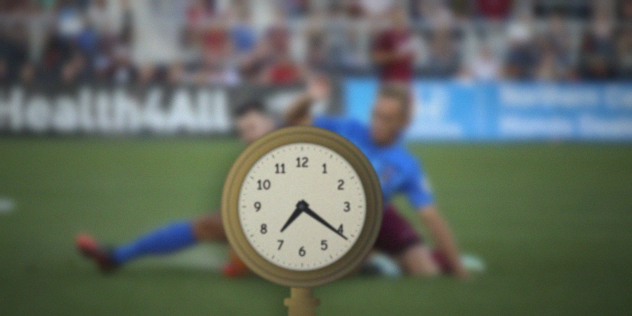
**7:21**
